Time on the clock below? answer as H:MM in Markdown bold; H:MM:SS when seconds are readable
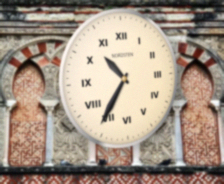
**10:36**
